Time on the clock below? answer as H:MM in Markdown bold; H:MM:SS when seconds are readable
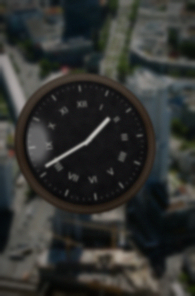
**1:41**
